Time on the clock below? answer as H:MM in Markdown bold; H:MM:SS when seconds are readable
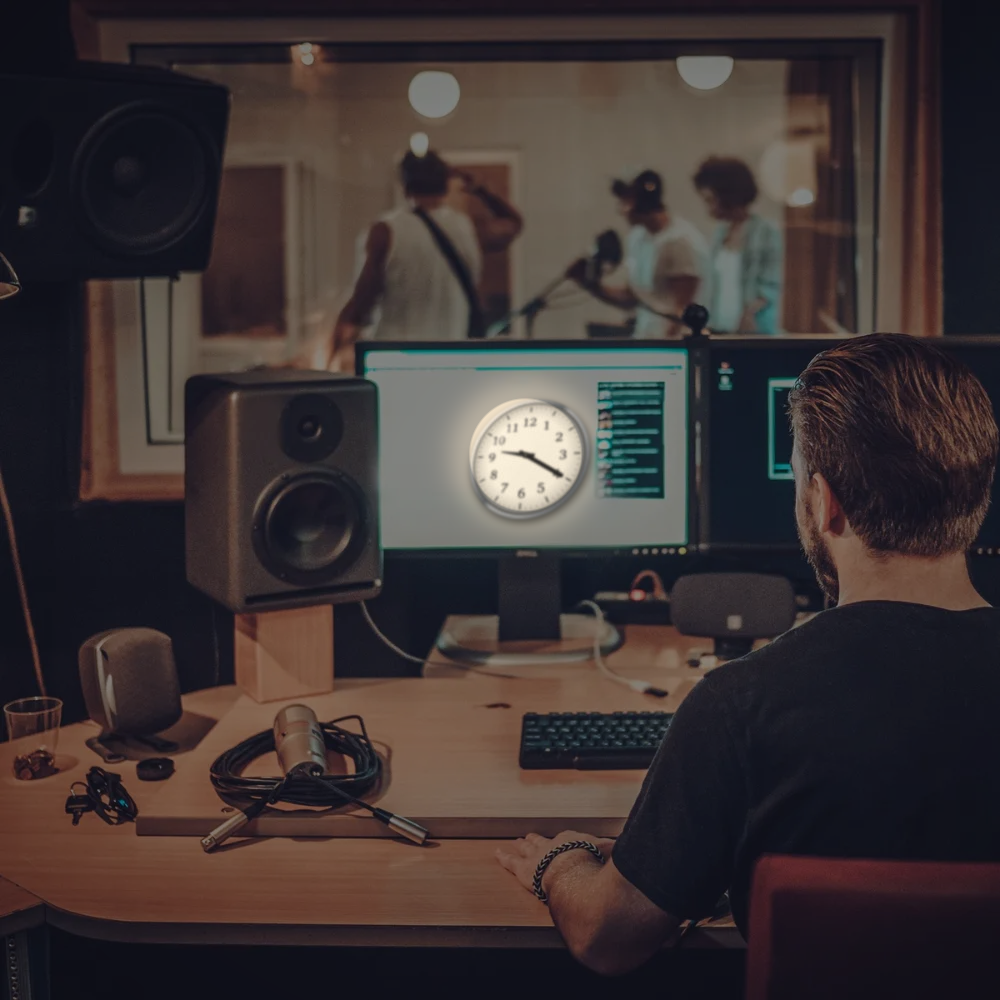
**9:20**
